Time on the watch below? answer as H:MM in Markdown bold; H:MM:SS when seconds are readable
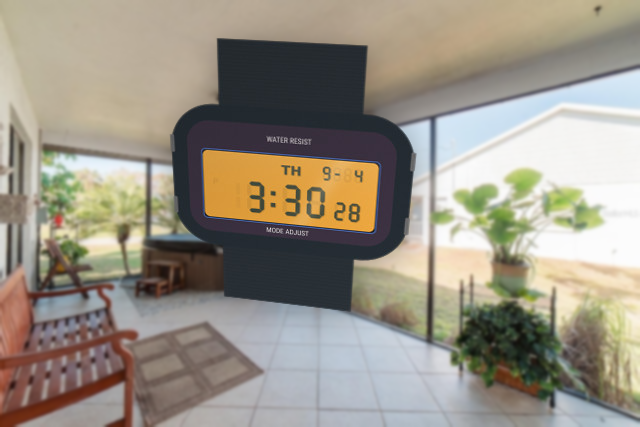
**3:30:28**
